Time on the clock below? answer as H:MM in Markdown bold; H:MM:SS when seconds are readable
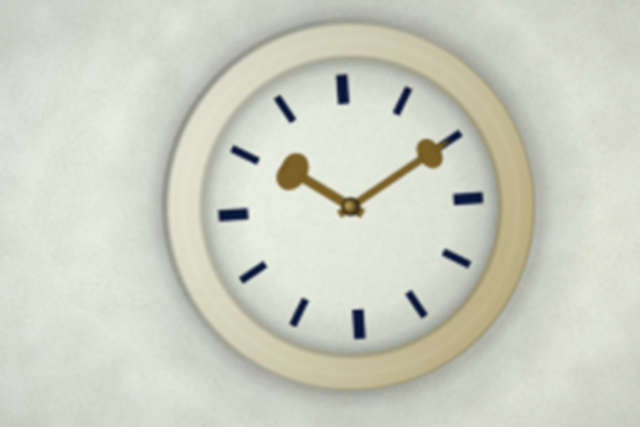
**10:10**
